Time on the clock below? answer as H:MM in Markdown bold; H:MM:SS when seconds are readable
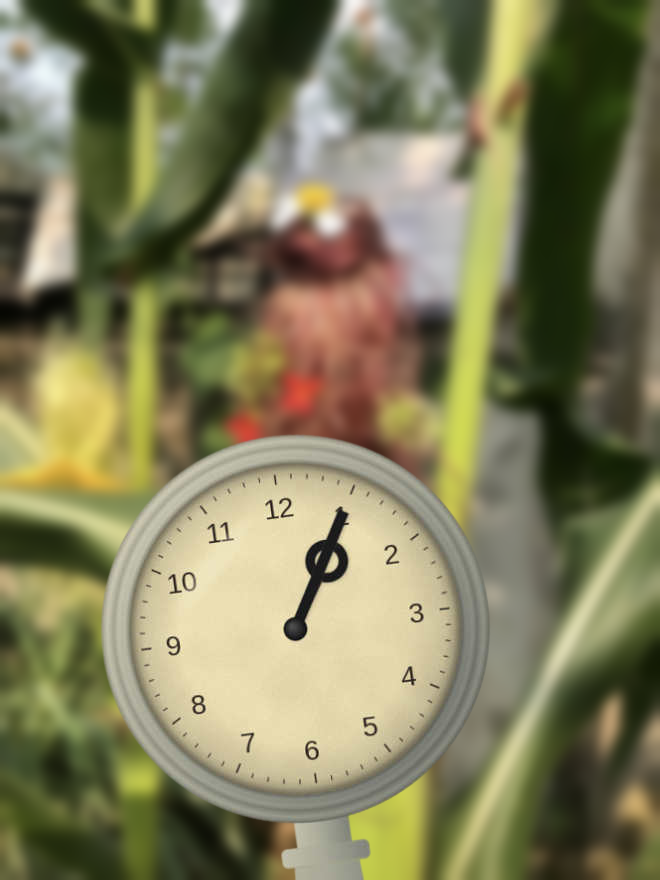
**1:05**
